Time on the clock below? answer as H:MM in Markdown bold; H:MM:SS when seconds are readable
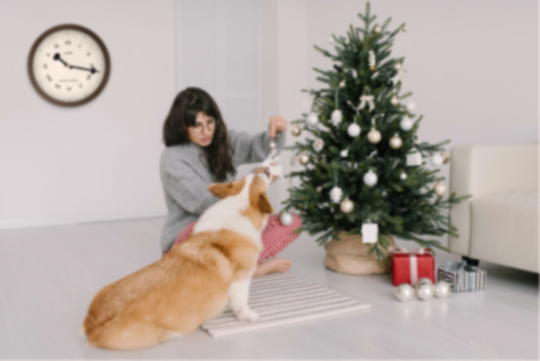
**10:17**
